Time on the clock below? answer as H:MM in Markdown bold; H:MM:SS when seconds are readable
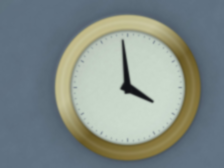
**3:59**
